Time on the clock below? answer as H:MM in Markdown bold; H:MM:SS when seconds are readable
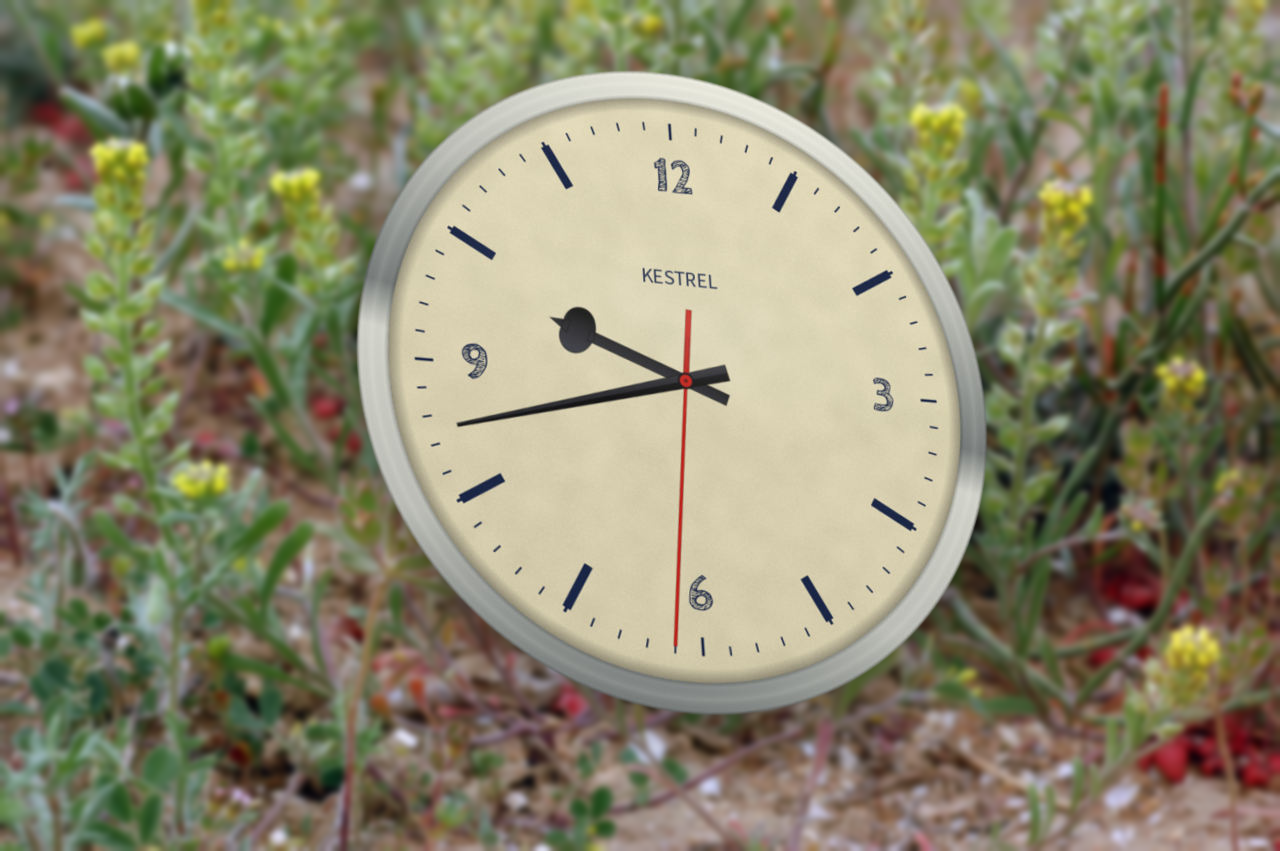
**9:42:31**
